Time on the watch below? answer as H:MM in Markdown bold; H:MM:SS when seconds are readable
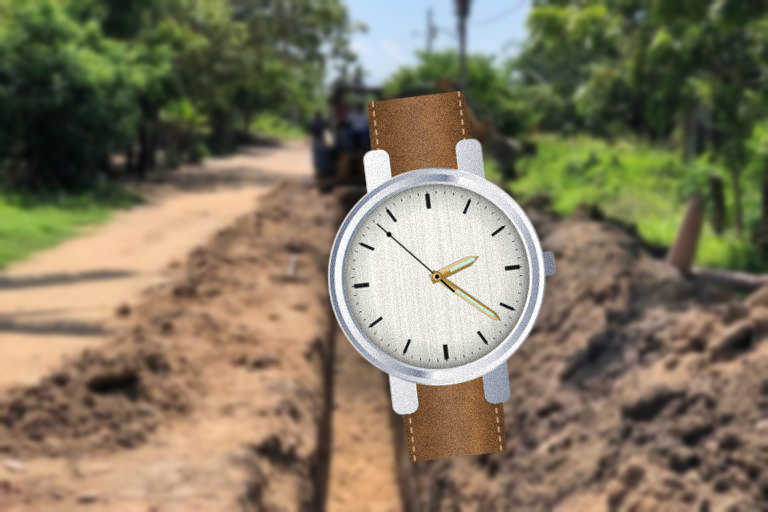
**2:21:53**
